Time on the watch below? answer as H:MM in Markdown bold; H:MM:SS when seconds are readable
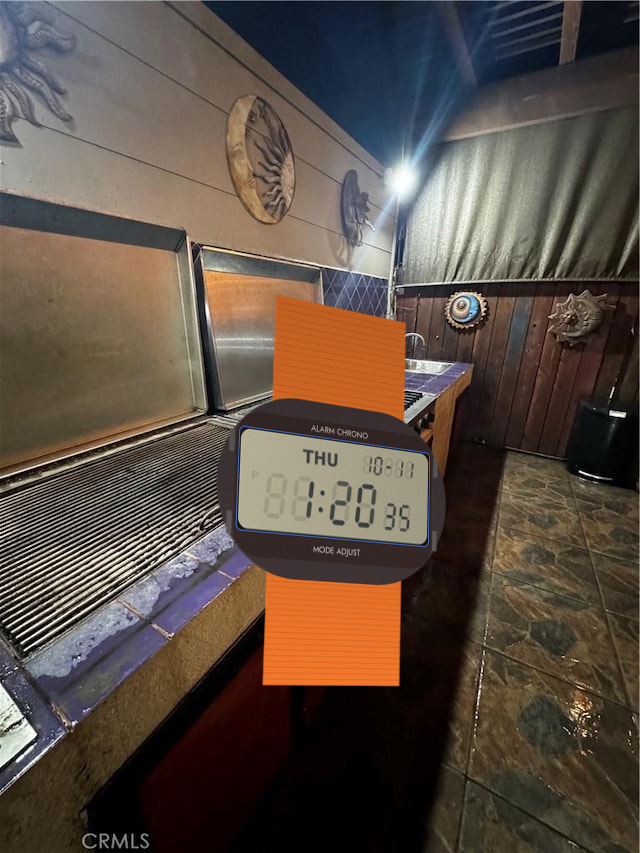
**1:20:35**
